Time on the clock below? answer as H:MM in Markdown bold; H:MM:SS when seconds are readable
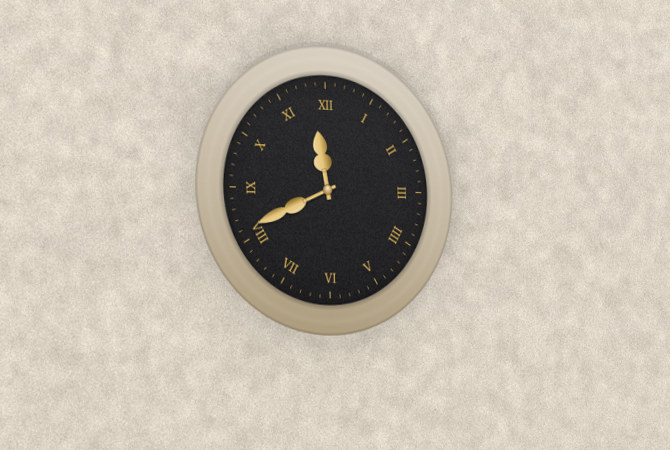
**11:41**
